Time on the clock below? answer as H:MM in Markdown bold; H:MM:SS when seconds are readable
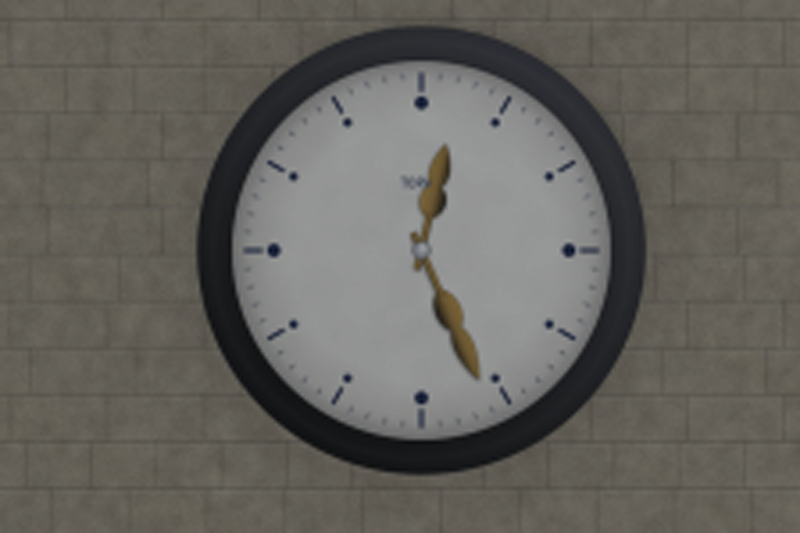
**12:26**
